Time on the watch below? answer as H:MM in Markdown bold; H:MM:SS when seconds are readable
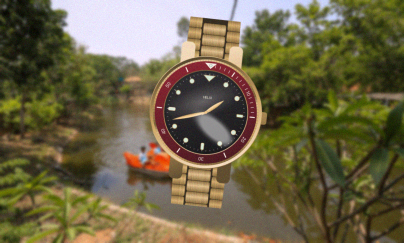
**1:42**
